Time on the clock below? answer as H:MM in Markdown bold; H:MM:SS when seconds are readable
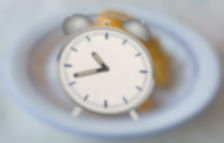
**10:42**
